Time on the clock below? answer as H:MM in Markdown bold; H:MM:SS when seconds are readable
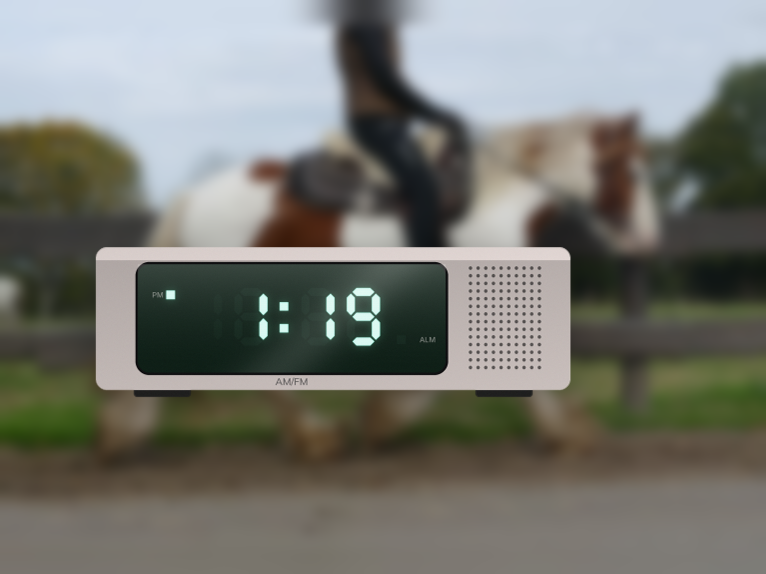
**1:19**
